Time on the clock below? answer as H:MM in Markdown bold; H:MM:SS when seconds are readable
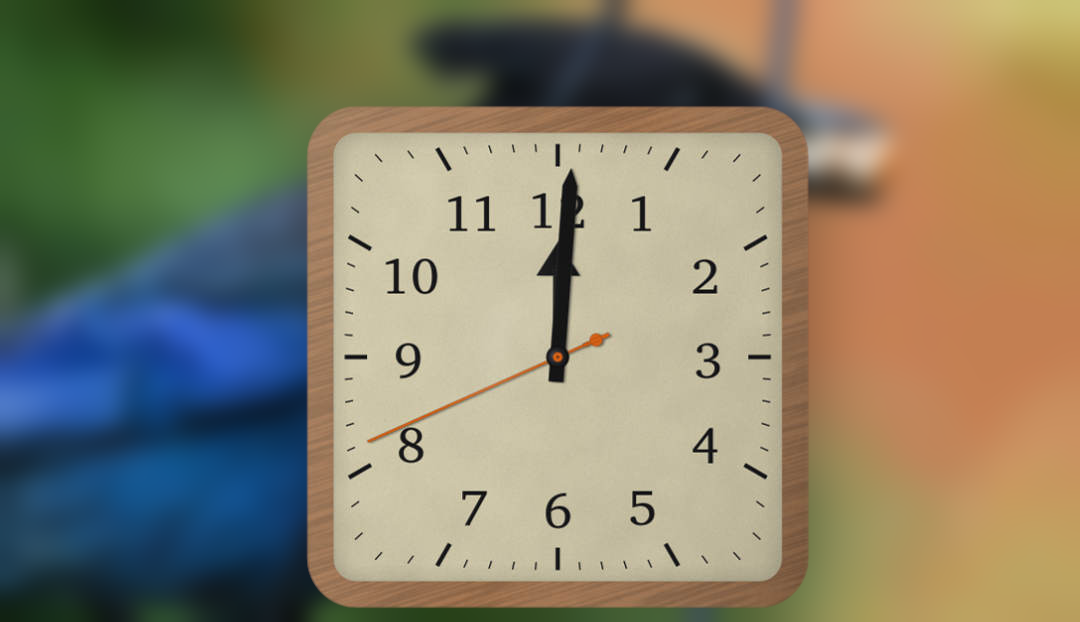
**12:00:41**
